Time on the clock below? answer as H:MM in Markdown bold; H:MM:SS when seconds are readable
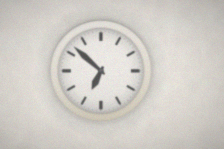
**6:52**
